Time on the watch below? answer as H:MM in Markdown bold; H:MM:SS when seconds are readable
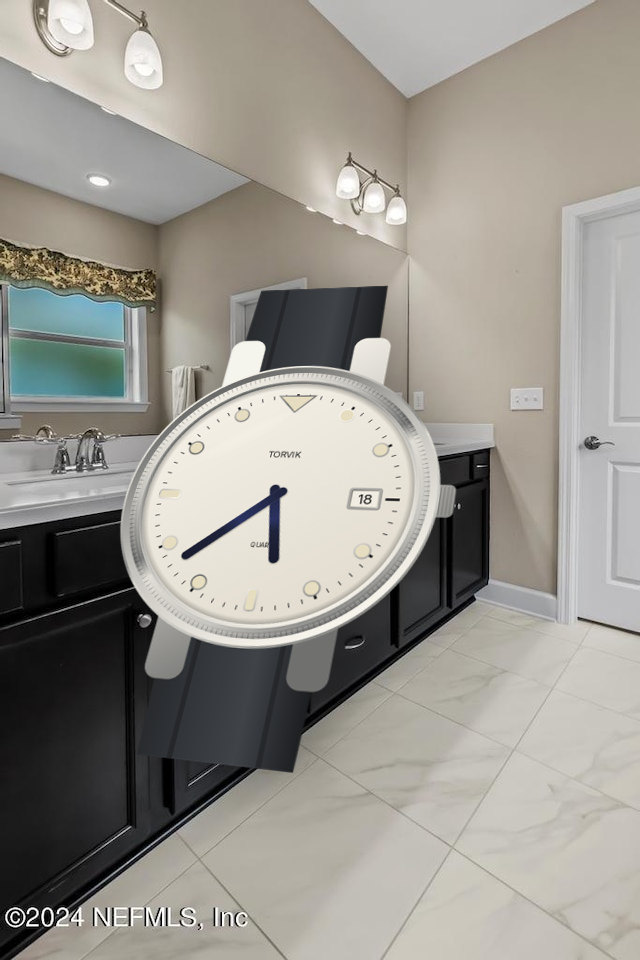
**5:38**
